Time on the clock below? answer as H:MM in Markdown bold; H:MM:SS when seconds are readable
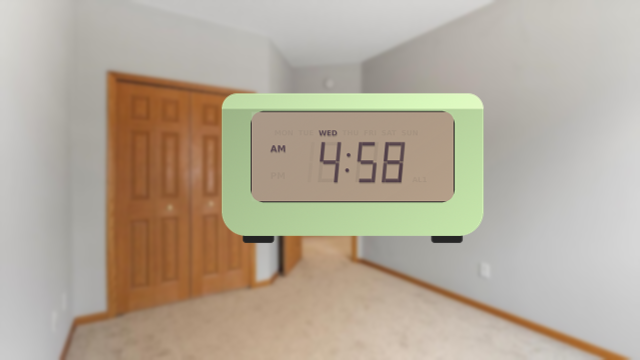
**4:58**
